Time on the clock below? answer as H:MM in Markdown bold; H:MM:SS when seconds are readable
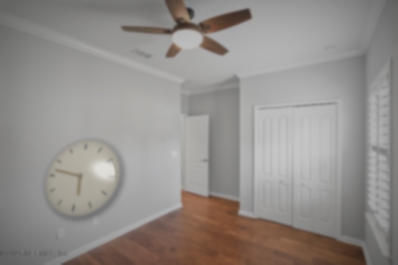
**5:47**
